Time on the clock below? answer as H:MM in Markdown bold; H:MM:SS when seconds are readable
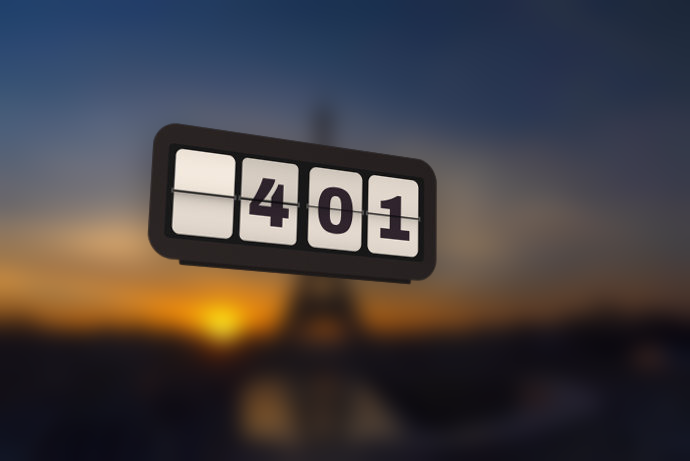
**4:01**
